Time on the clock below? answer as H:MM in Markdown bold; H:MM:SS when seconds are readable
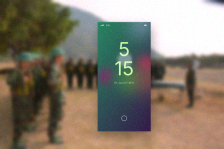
**5:15**
